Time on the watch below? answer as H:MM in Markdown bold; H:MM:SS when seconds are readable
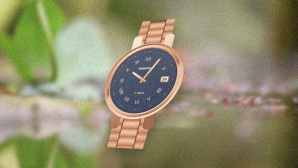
**10:05**
